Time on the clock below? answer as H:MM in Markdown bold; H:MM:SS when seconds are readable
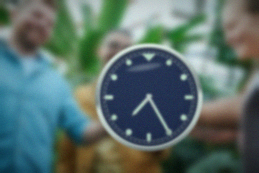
**7:25**
